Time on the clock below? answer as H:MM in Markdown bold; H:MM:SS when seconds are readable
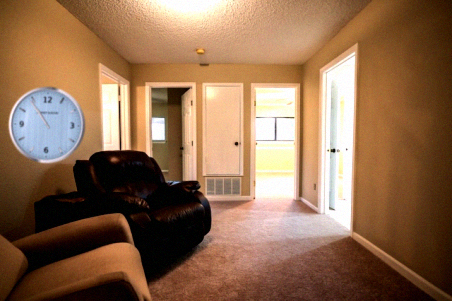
**10:54**
